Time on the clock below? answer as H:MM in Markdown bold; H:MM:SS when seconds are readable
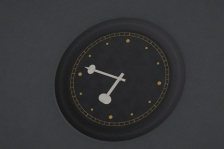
**6:47**
